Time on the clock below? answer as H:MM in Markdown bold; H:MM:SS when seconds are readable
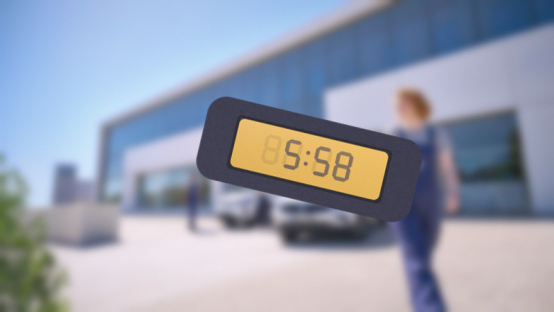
**5:58**
